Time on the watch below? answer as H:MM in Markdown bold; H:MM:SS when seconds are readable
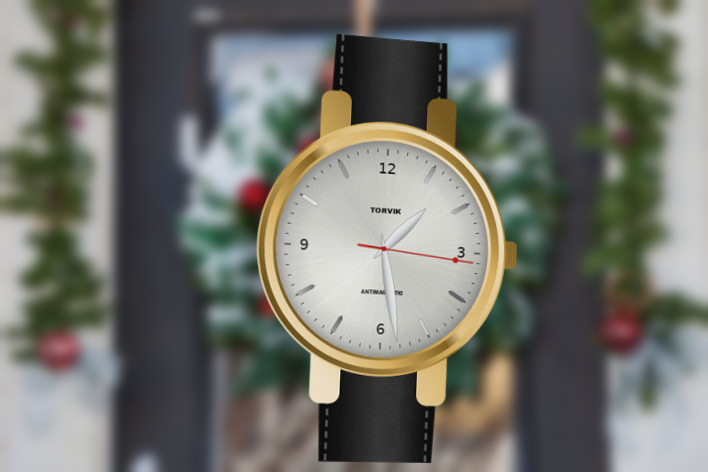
**1:28:16**
